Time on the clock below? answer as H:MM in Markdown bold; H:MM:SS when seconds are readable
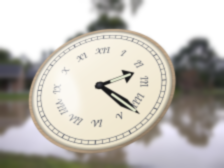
**2:22**
